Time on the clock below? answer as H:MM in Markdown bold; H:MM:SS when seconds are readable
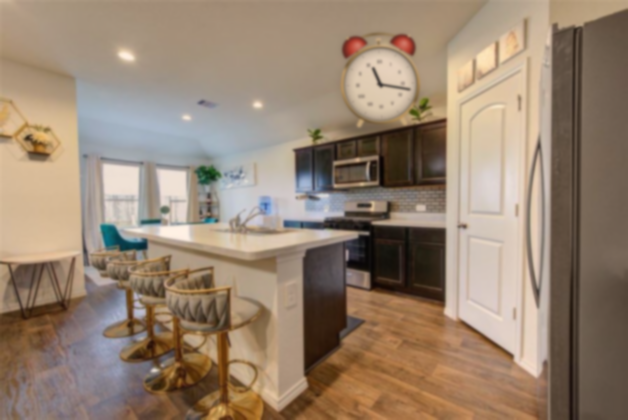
**11:17**
